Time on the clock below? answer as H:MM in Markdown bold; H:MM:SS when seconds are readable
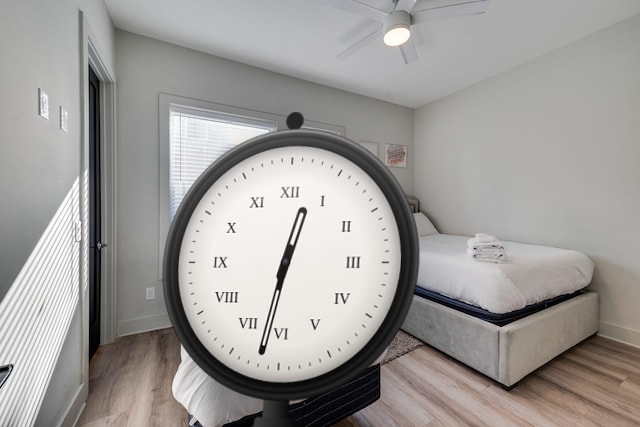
**12:32**
